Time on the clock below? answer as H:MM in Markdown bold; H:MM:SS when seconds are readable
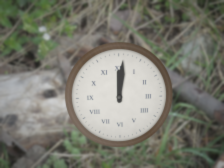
**12:01**
